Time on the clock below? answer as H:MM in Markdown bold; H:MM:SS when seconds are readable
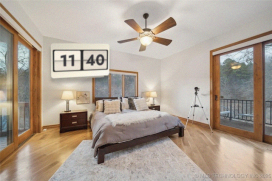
**11:40**
